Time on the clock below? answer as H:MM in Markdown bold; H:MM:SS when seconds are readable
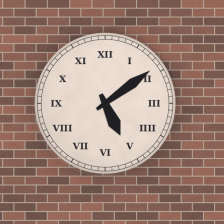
**5:09**
